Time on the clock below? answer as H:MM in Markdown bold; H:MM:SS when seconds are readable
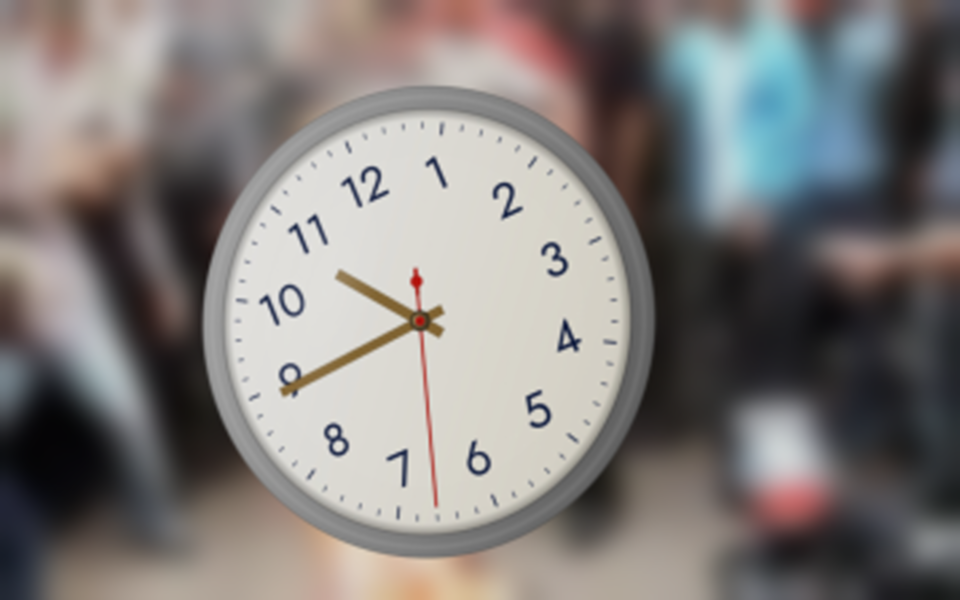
**10:44:33**
